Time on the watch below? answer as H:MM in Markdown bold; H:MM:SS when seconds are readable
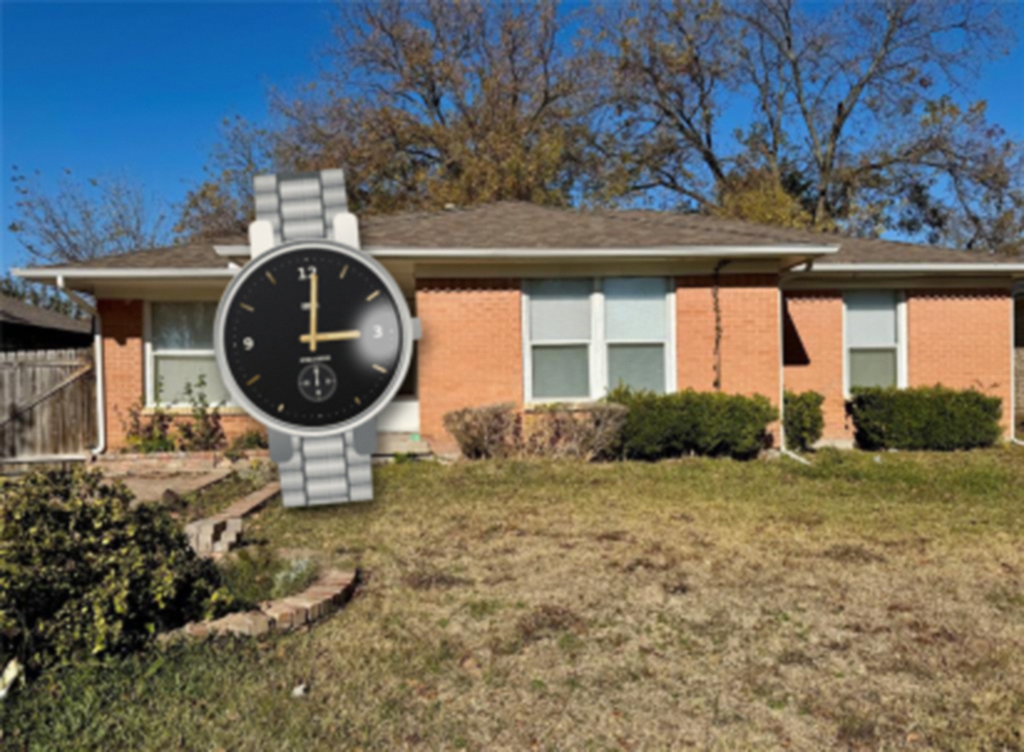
**3:01**
